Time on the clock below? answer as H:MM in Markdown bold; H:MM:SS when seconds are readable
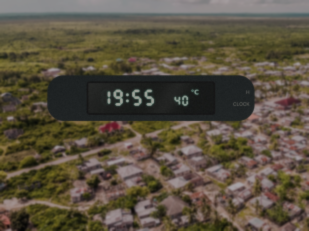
**19:55**
